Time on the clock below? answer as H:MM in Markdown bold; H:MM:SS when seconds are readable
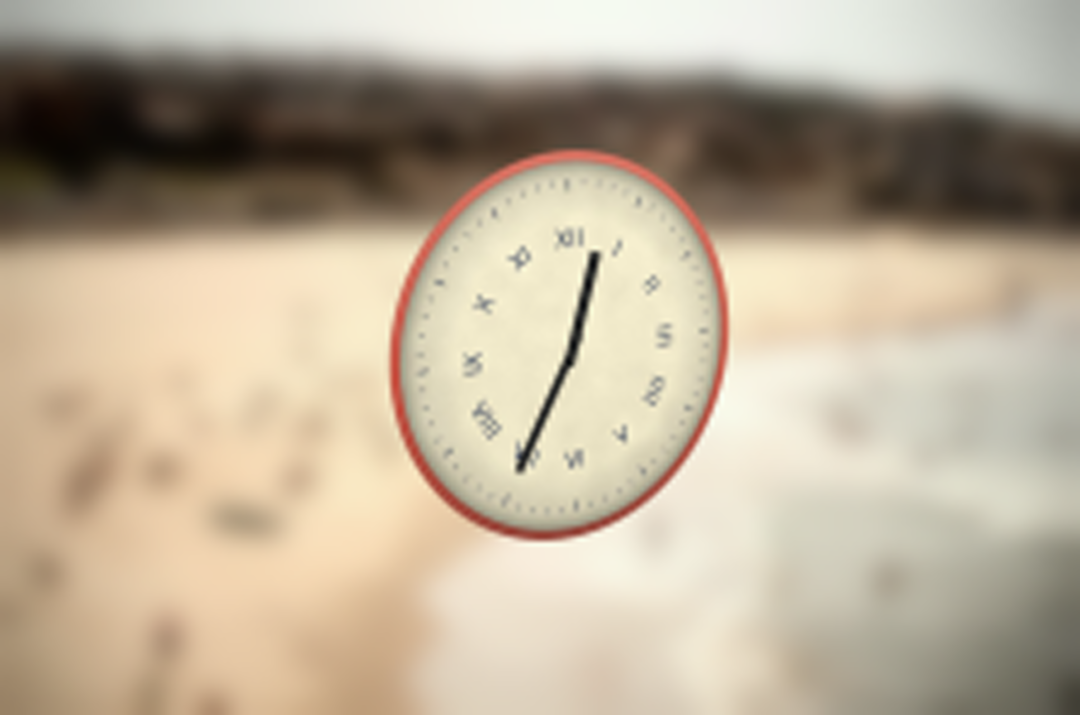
**12:35**
